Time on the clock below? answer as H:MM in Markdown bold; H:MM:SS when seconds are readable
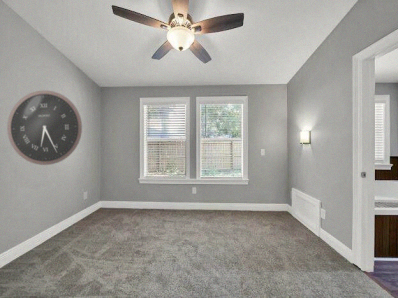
**6:26**
